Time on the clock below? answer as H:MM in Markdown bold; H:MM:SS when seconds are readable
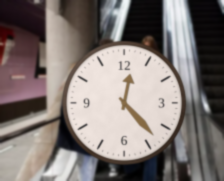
**12:23**
